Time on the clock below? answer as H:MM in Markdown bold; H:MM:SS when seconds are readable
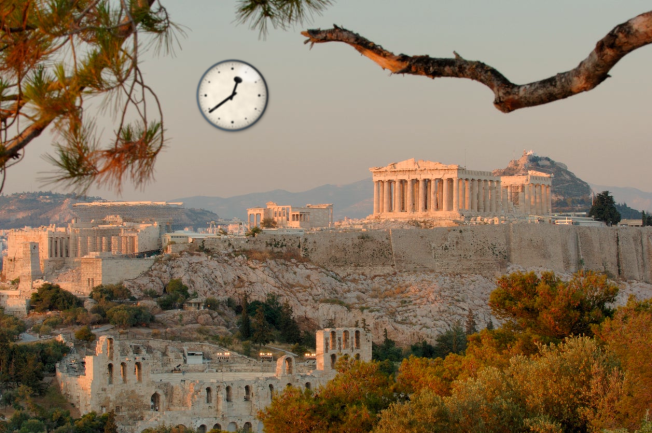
**12:39**
